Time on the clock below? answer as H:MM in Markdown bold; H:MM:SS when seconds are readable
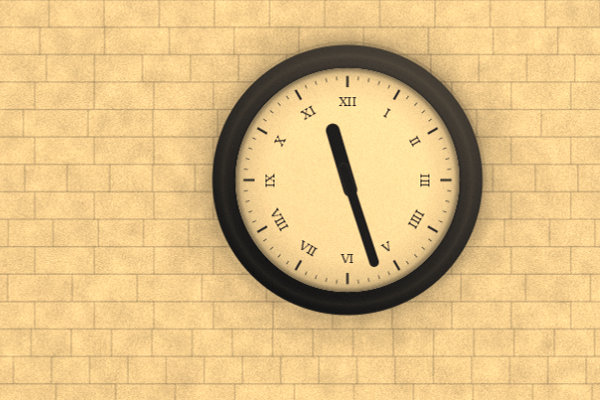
**11:27**
